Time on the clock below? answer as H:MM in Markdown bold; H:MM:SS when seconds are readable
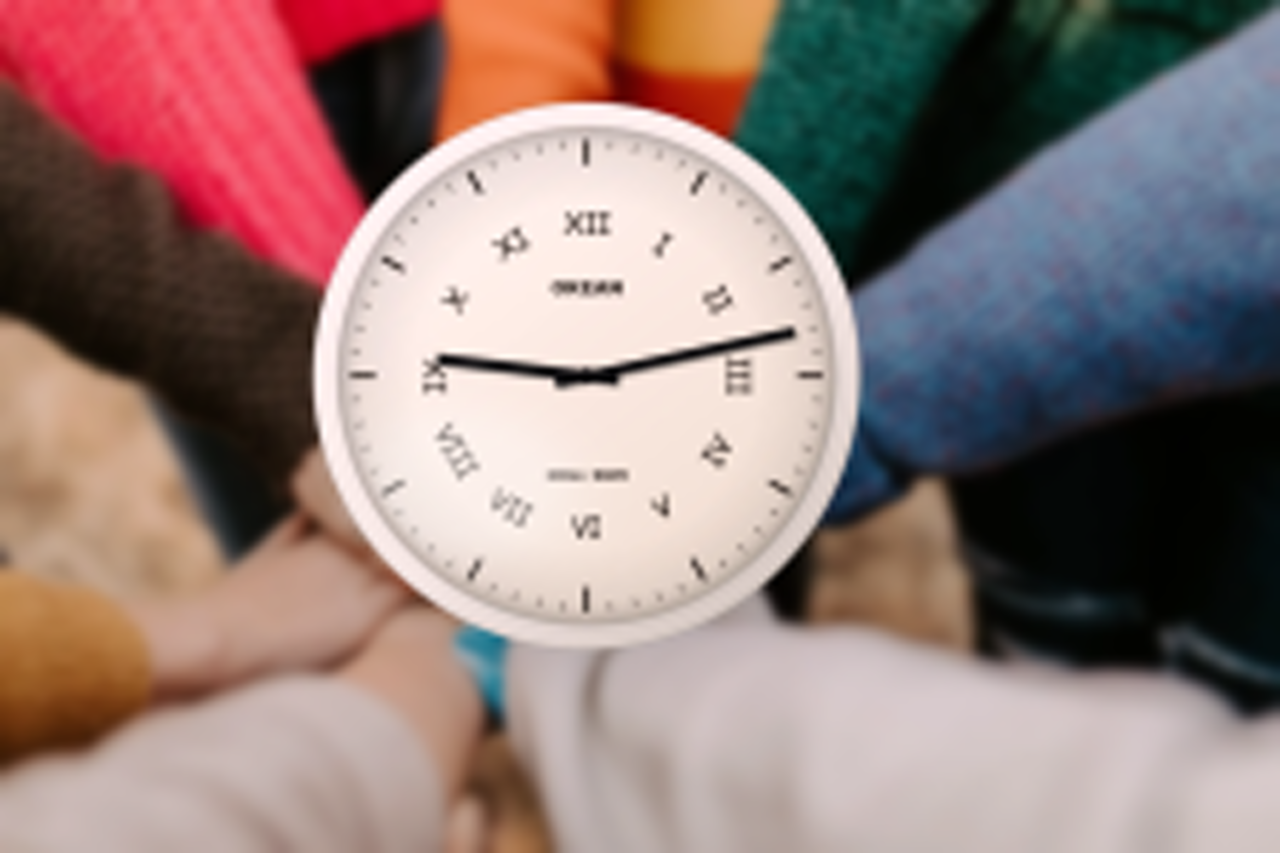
**9:13**
